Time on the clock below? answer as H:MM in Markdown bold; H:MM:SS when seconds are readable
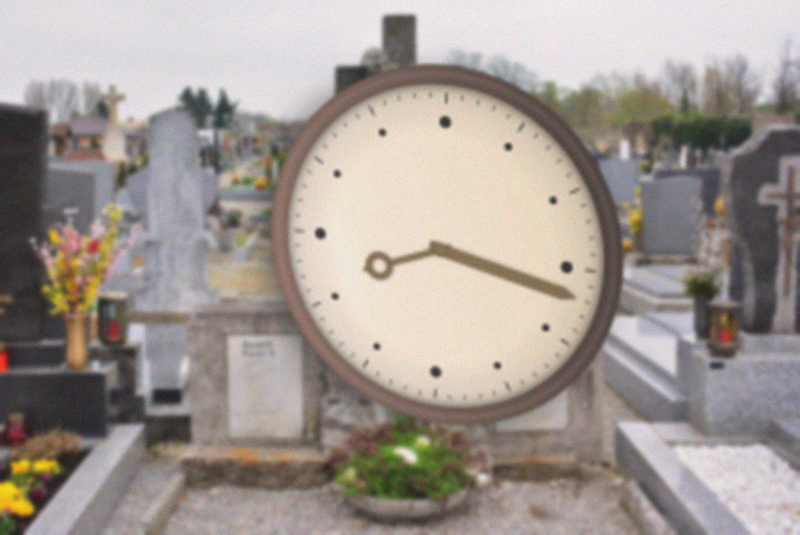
**8:17**
